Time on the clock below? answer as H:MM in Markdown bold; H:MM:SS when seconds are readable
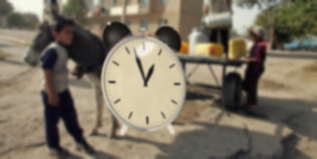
**12:57**
